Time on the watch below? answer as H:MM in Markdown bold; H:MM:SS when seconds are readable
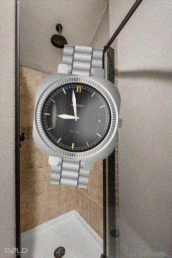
**8:58**
